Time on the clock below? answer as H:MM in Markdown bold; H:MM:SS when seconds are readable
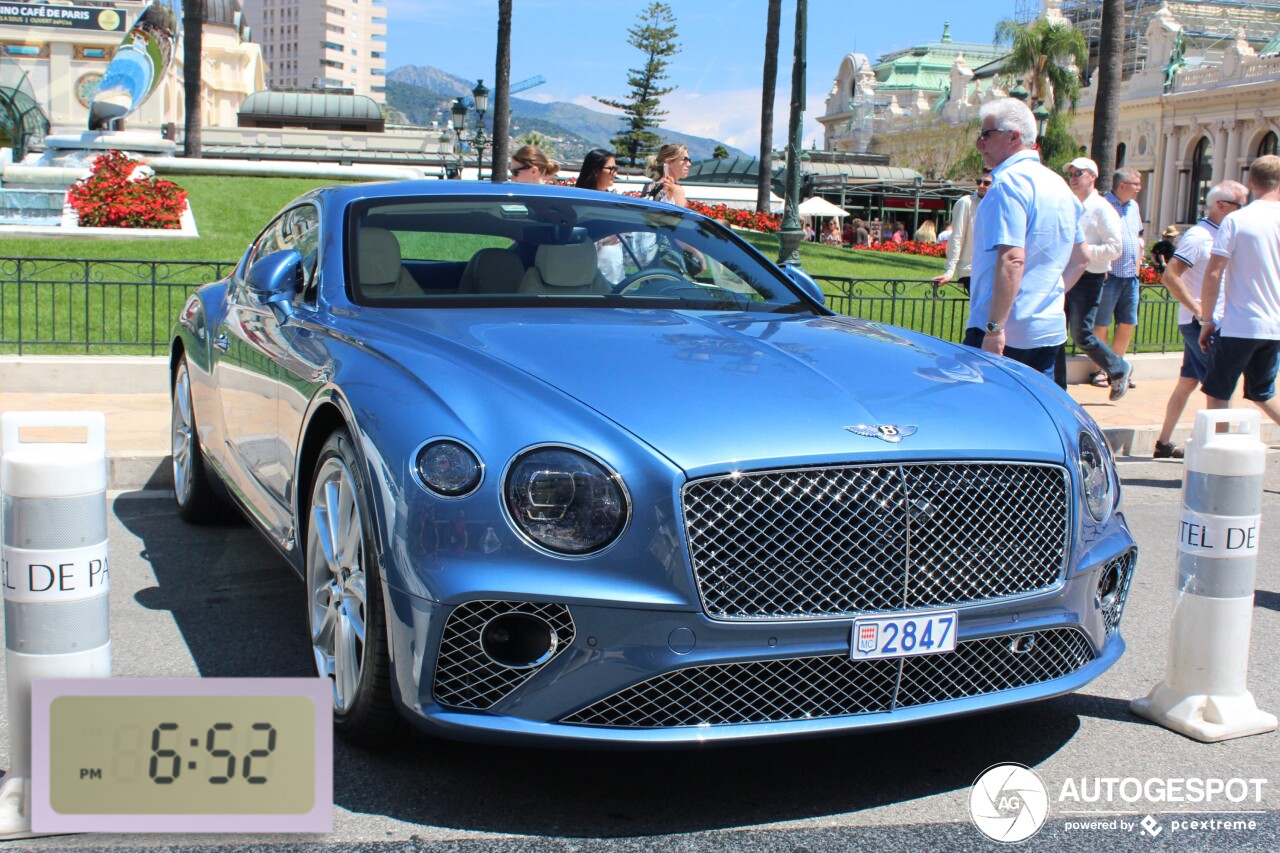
**6:52**
